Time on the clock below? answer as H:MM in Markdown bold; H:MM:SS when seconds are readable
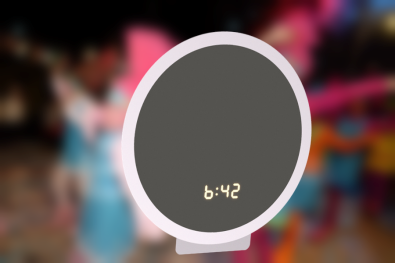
**6:42**
